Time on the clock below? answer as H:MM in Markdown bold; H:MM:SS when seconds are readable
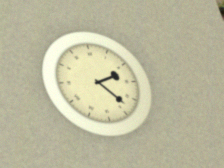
**2:23**
